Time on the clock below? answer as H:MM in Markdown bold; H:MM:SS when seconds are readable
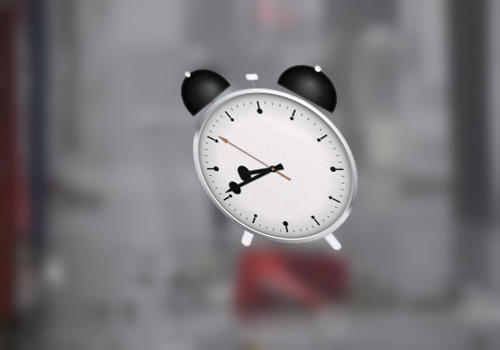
**8:40:51**
